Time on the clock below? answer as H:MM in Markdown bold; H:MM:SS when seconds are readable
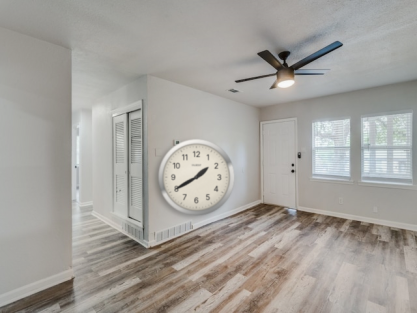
**1:40**
